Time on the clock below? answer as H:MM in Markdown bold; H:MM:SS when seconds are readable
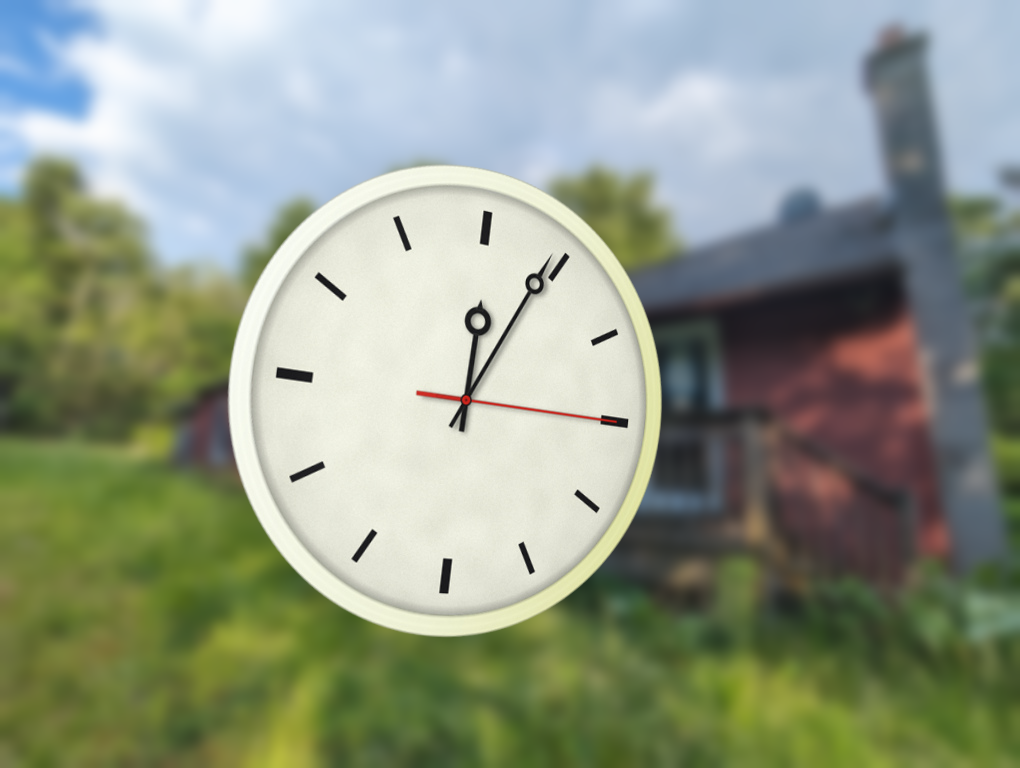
**12:04:15**
